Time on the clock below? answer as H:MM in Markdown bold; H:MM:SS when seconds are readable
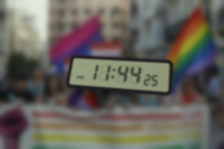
**11:44:25**
